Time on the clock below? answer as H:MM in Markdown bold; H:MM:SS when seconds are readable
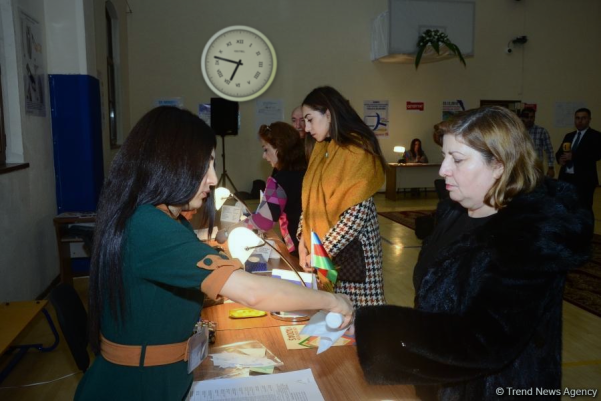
**6:47**
